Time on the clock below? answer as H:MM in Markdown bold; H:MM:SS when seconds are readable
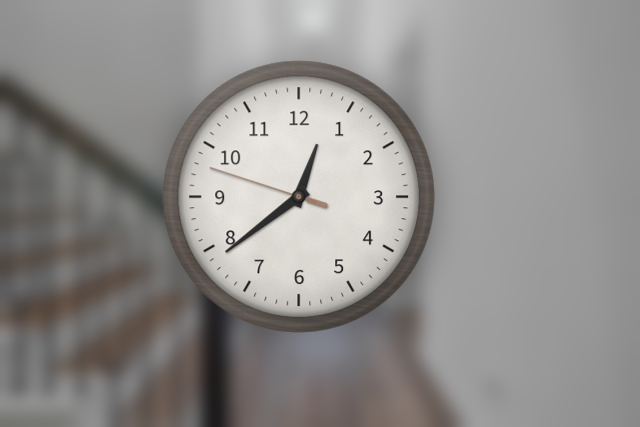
**12:38:48**
